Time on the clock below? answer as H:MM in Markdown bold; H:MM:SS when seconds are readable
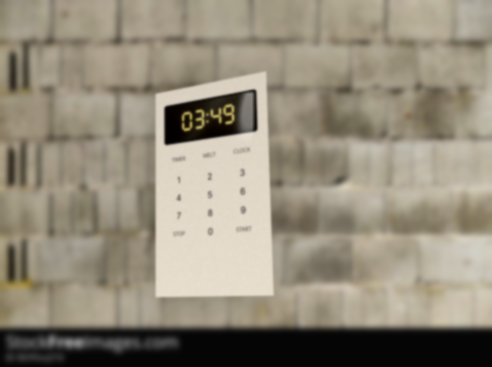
**3:49**
